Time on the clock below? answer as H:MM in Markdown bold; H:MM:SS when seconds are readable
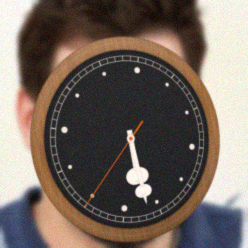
**5:26:35**
